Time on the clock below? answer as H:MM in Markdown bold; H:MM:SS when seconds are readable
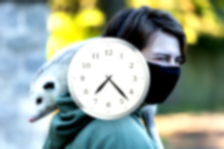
**7:23**
